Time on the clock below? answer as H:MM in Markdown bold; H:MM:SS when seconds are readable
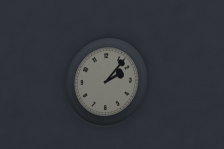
**2:07**
